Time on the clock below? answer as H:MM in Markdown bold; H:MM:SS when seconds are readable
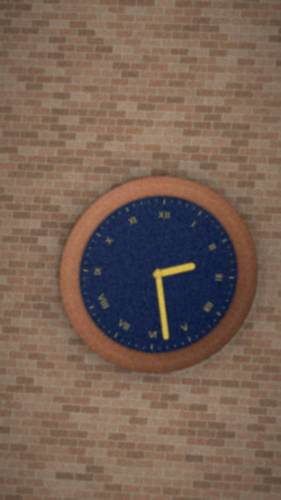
**2:28**
